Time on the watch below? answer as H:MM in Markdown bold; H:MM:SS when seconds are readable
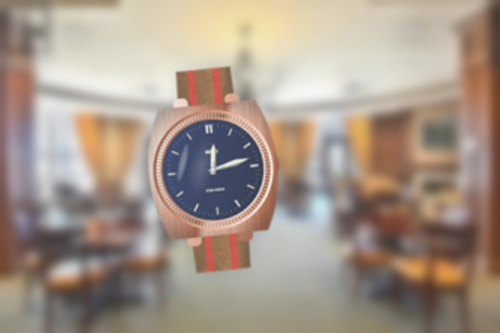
**12:13**
